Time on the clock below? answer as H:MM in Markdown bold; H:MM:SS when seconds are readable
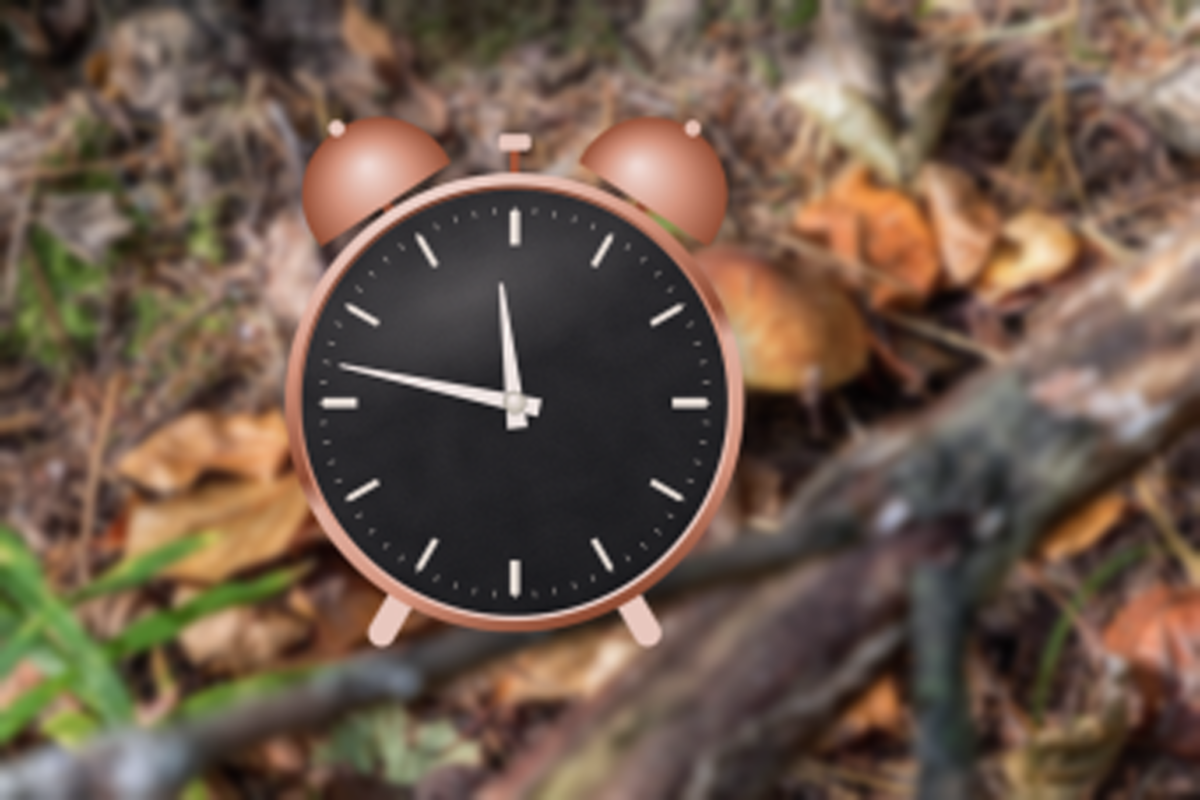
**11:47**
